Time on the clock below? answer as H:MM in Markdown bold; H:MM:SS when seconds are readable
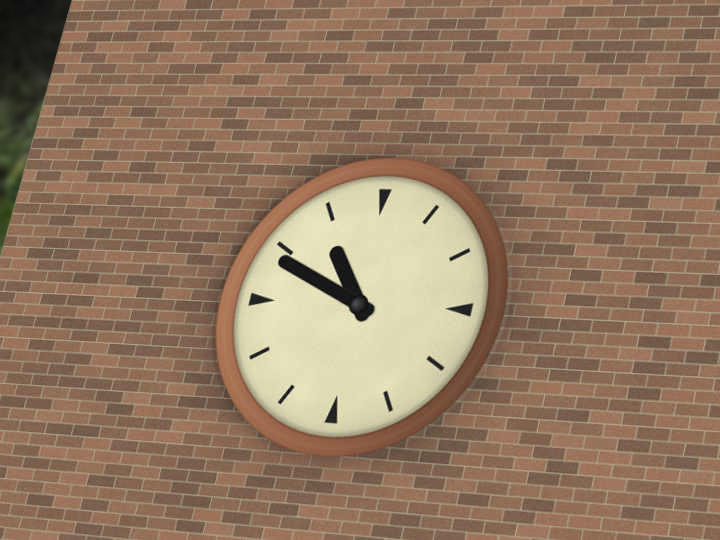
**10:49**
